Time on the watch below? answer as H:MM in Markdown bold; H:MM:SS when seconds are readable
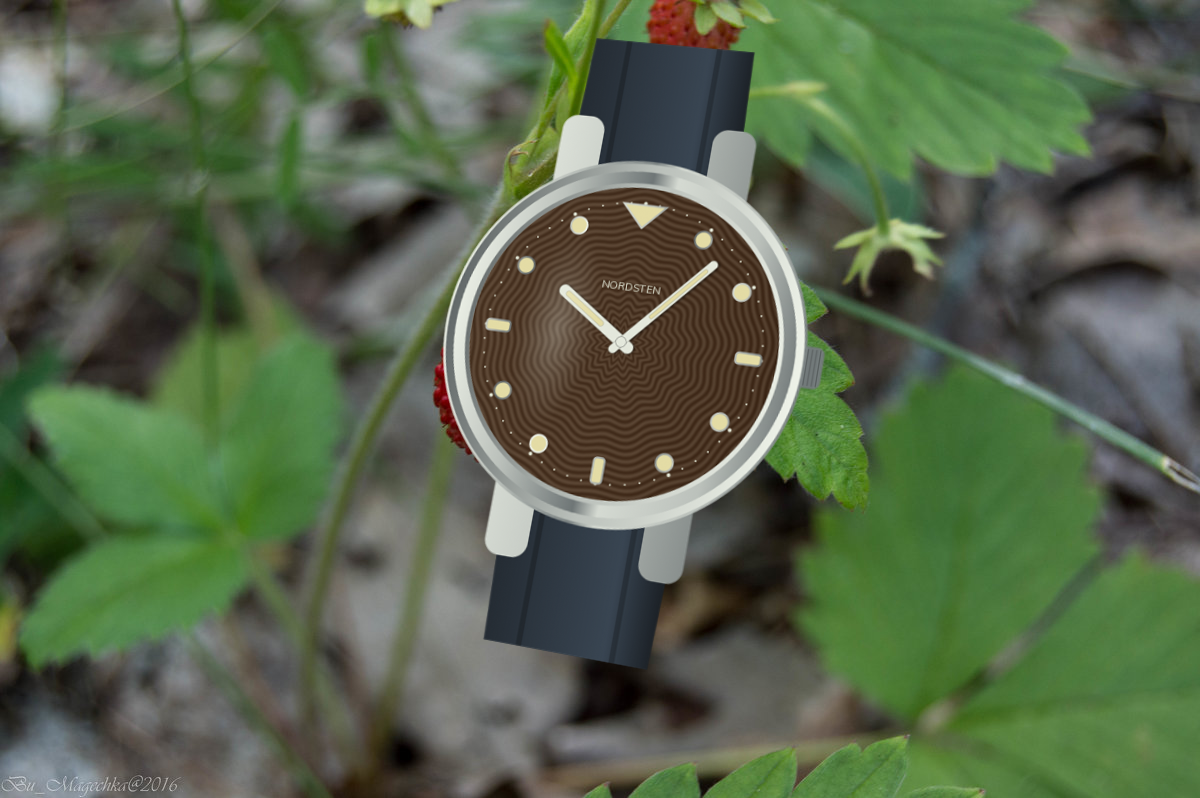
**10:07**
